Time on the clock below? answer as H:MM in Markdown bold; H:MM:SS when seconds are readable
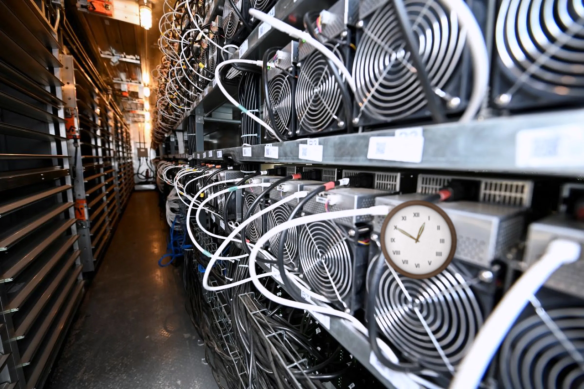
**12:50**
